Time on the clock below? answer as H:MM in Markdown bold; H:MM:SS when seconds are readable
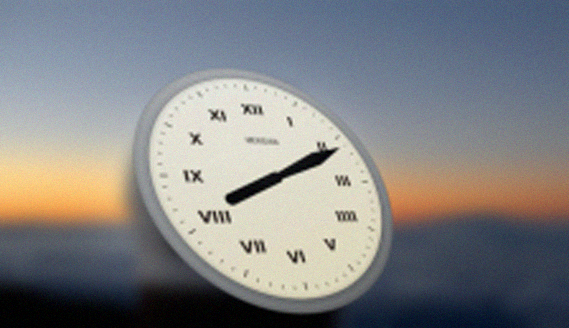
**8:11**
